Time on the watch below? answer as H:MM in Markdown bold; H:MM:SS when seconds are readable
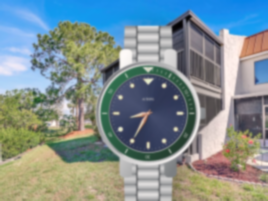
**8:35**
